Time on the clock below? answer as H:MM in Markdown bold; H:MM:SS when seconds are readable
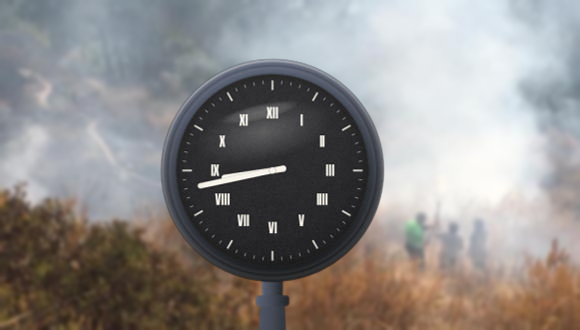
**8:43**
